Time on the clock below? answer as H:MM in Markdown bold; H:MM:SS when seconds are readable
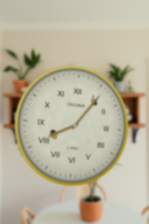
**8:06**
